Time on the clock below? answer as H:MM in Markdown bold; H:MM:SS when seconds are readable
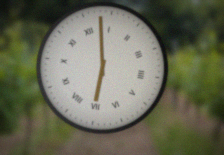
**7:03**
